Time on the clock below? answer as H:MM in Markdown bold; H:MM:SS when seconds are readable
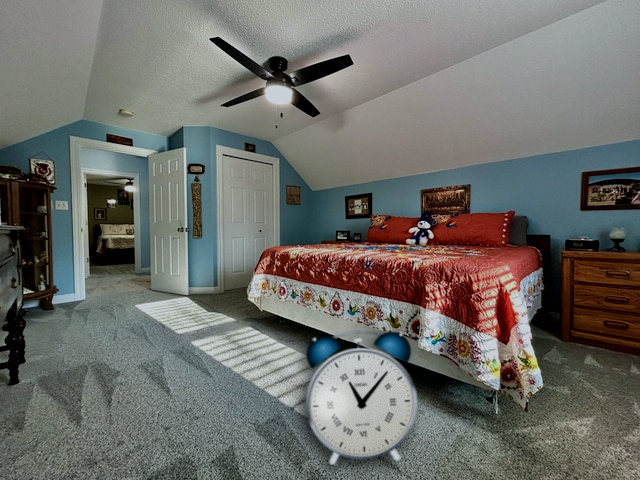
**11:07**
